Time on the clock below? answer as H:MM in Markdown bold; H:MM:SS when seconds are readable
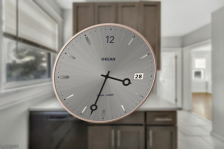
**3:33**
